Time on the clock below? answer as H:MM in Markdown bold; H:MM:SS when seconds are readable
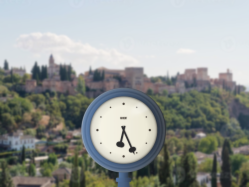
**6:26**
